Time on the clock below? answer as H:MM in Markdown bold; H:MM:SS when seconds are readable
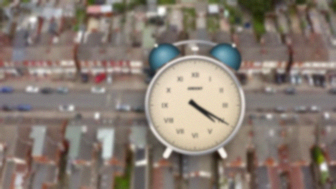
**4:20**
